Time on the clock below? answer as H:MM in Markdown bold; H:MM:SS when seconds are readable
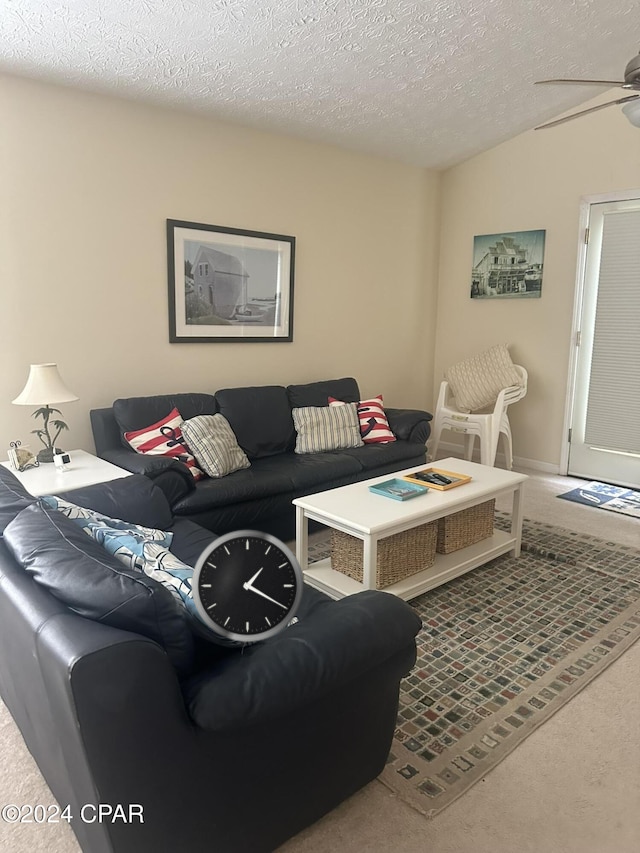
**1:20**
